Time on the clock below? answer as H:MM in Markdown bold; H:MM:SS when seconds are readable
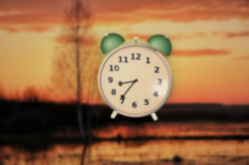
**8:36**
